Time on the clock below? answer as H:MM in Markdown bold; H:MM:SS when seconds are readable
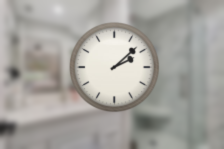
**2:08**
